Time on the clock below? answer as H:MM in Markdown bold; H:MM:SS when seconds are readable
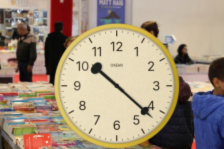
**10:22**
